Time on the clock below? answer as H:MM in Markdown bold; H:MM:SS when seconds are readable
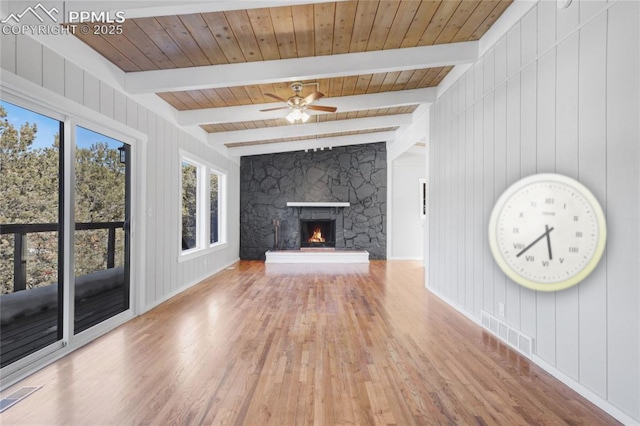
**5:38**
